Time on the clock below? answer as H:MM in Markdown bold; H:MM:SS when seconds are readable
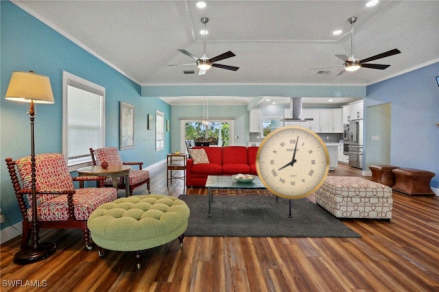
**8:02**
